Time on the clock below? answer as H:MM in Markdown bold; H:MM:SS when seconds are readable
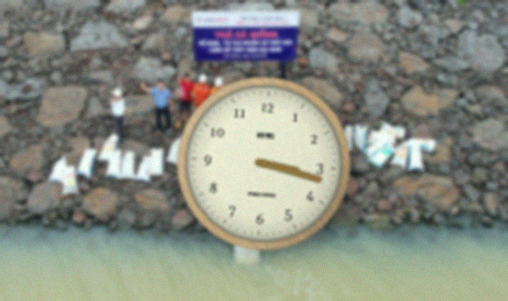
**3:17**
